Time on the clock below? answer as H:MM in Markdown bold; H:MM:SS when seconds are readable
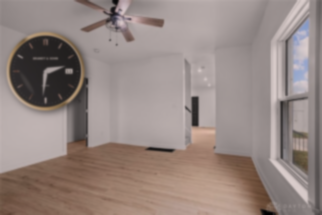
**2:31**
